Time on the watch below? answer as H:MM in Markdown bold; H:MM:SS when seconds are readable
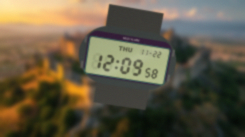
**12:09:58**
